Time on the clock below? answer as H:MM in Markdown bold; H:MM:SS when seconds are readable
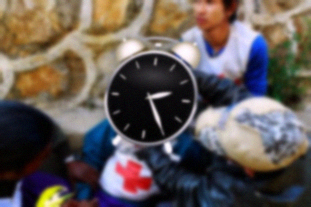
**2:25**
